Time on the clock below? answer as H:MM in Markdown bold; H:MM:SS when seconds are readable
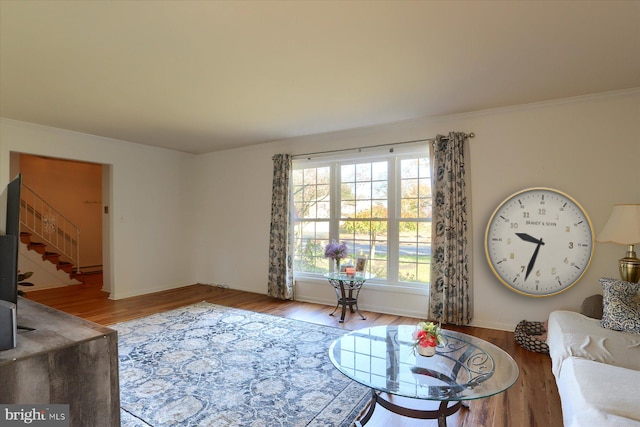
**9:33**
